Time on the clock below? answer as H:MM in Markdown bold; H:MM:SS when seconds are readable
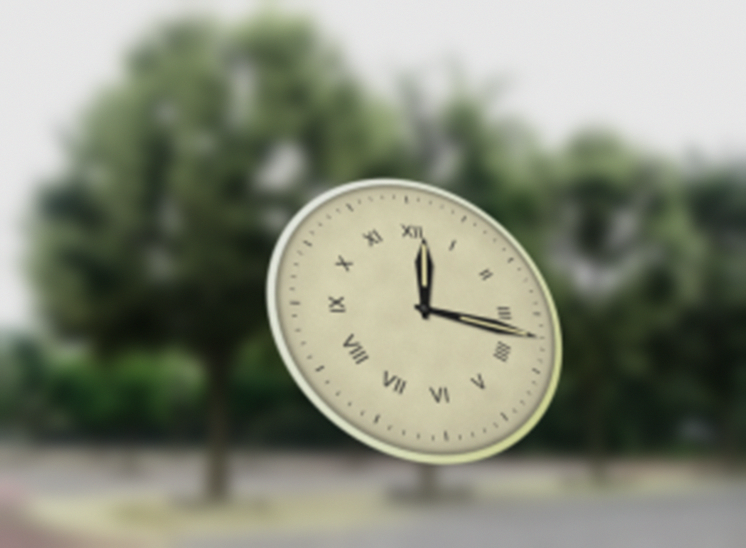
**12:17**
